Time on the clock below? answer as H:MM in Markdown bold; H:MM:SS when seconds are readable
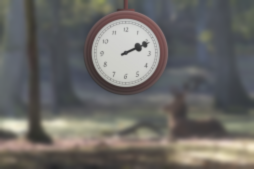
**2:11**
